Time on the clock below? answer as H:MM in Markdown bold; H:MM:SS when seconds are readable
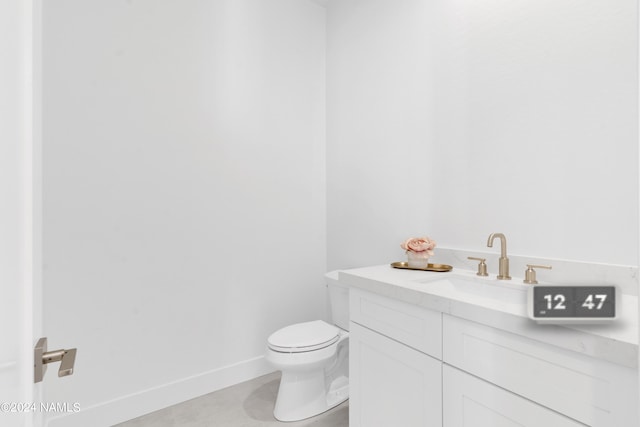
**12:47**
